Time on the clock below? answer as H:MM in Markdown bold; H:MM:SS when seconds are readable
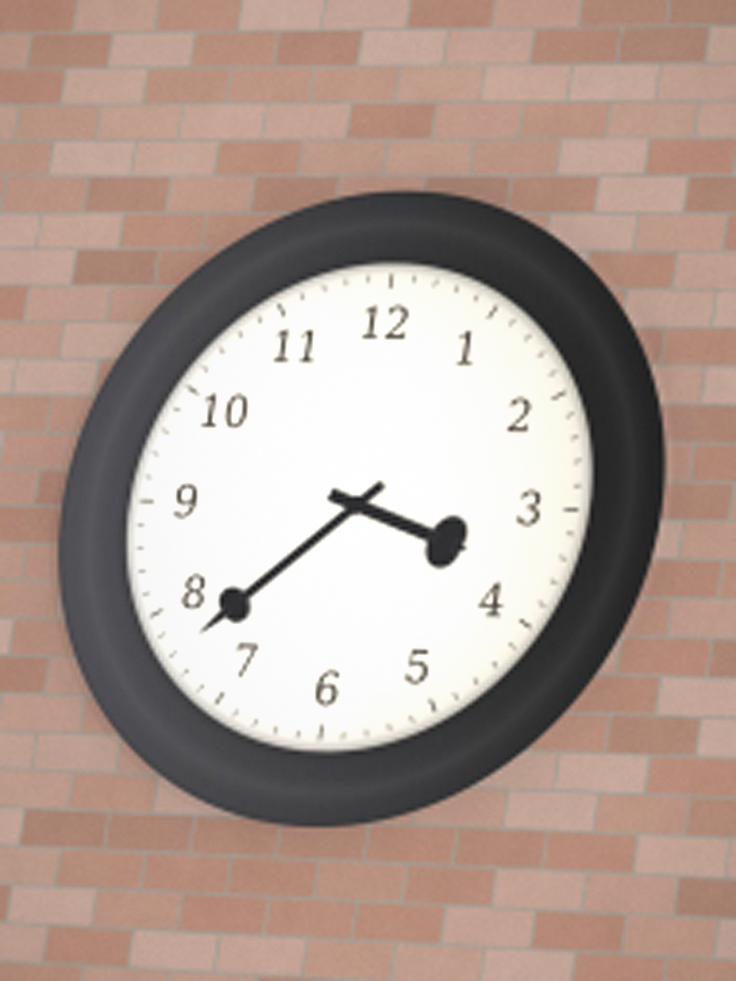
**3:38**
